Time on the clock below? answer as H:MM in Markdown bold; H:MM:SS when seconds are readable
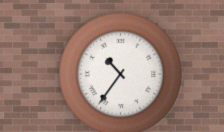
**10:36**
